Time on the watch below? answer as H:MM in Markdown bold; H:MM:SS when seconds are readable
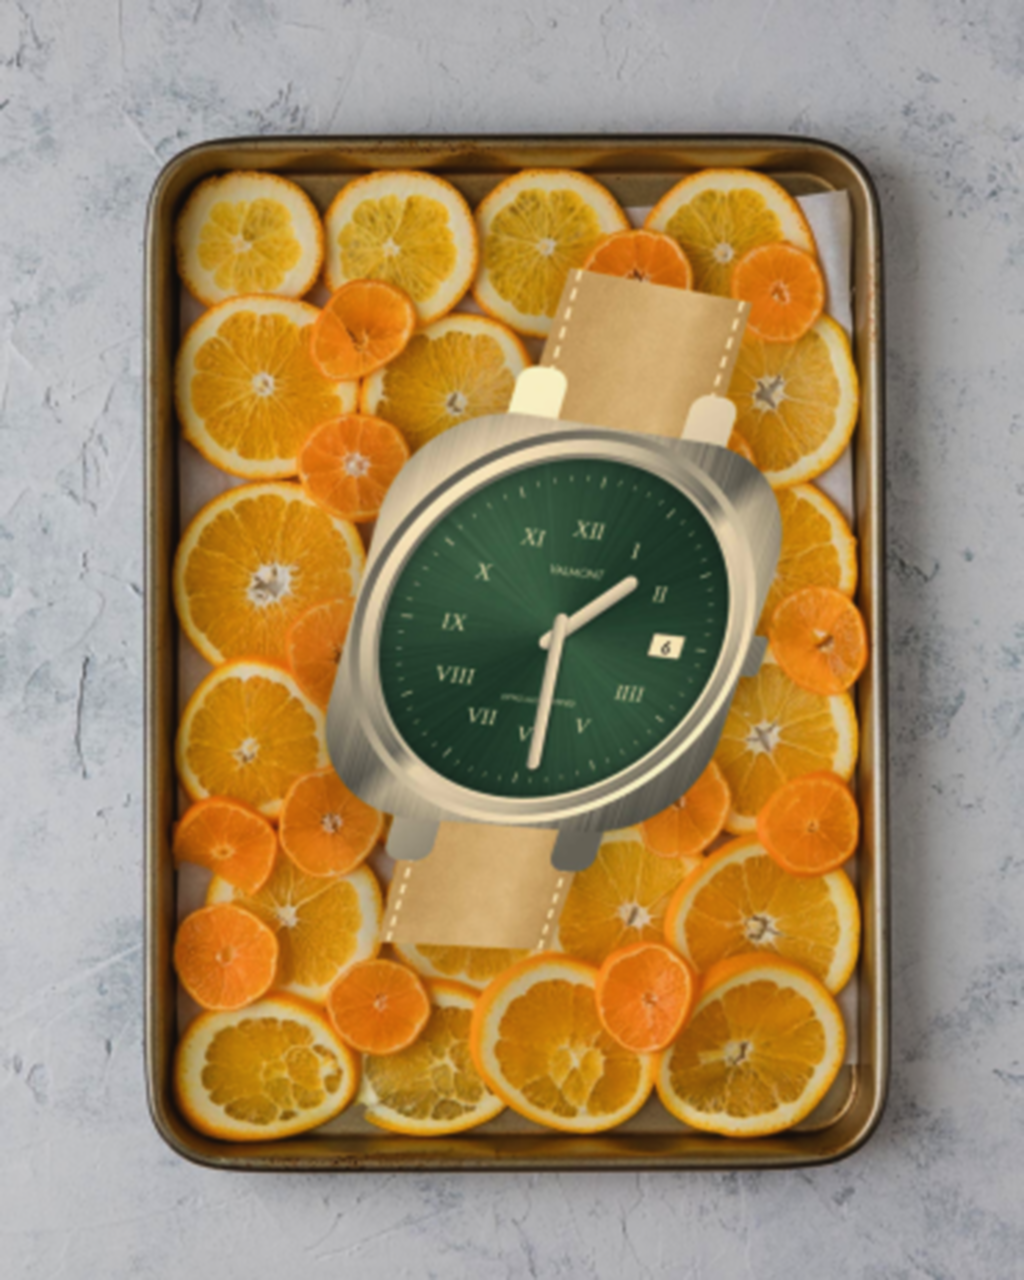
**1:29**
